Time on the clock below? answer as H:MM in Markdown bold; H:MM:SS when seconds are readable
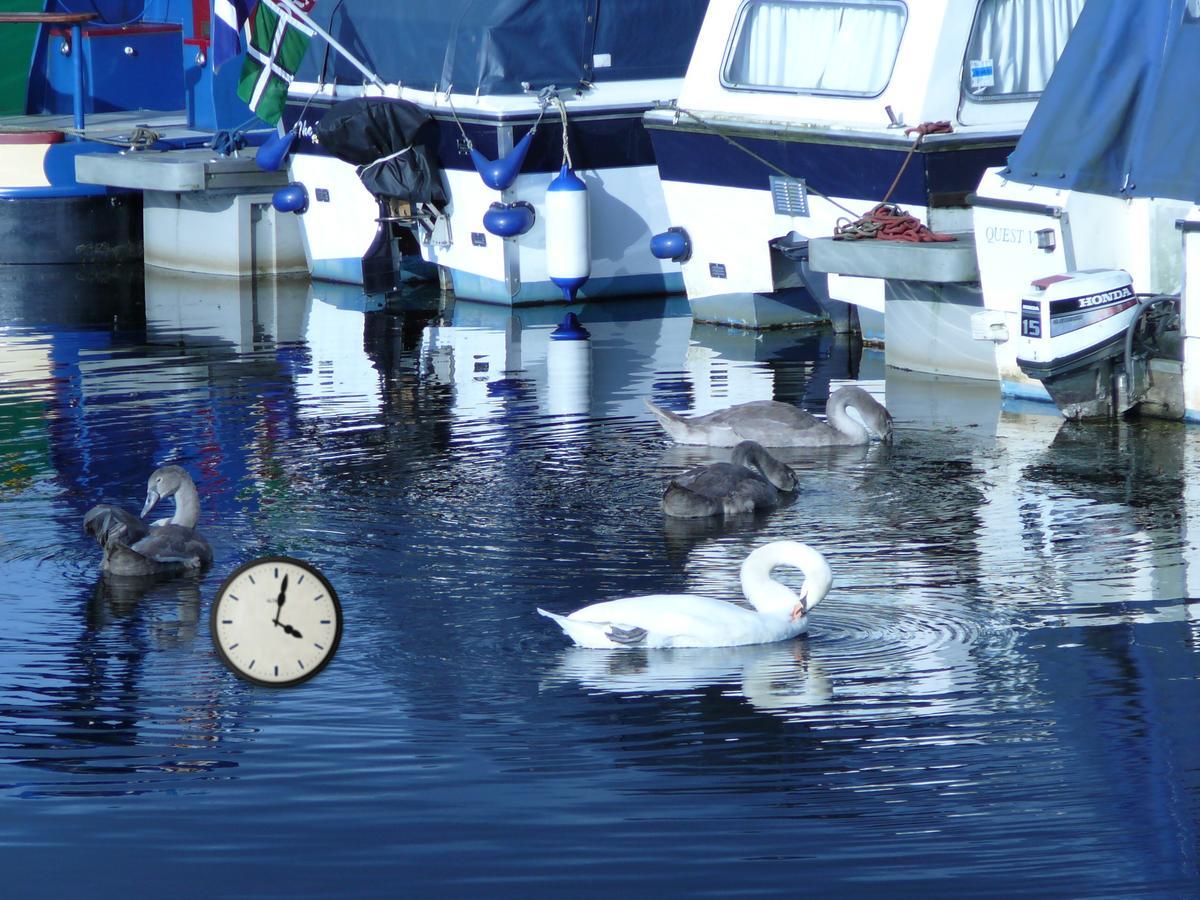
**4:02**
